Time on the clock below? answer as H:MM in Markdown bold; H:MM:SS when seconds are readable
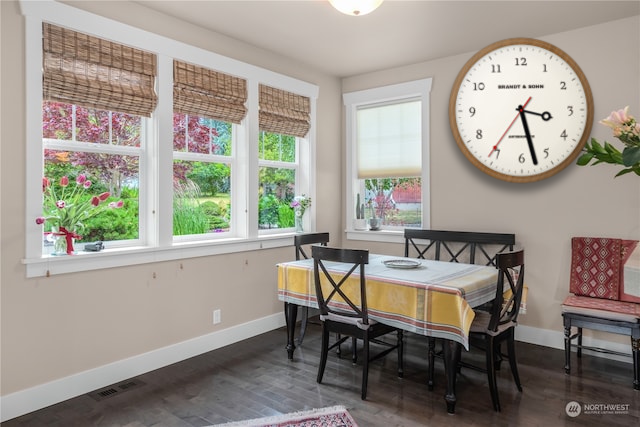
**3:27:36**
